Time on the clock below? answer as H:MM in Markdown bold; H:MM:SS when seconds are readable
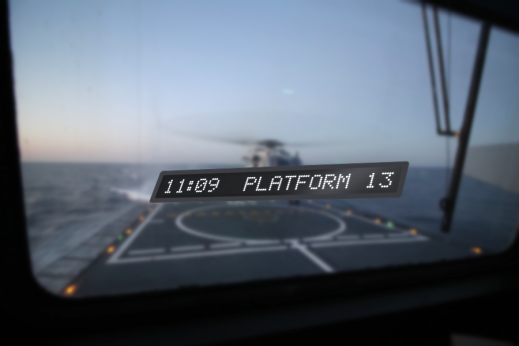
**11:09**
